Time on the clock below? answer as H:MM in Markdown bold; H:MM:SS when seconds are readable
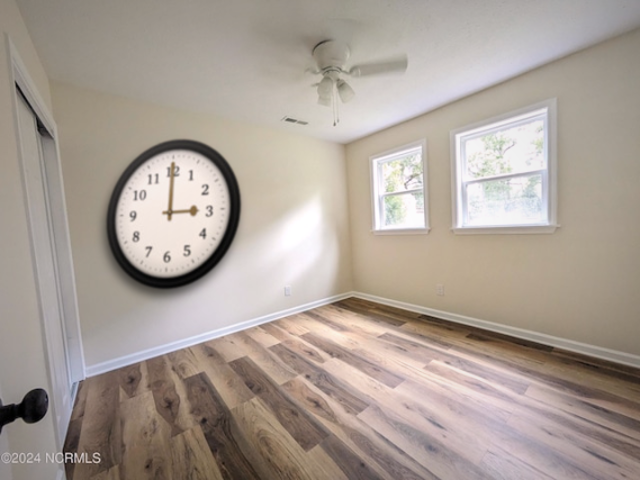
**3:00**
